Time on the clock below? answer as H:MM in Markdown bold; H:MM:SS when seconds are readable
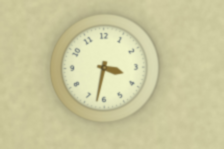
**3:32**
